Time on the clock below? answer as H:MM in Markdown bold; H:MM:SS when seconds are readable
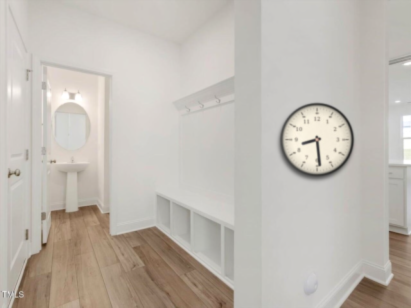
**8:29**
